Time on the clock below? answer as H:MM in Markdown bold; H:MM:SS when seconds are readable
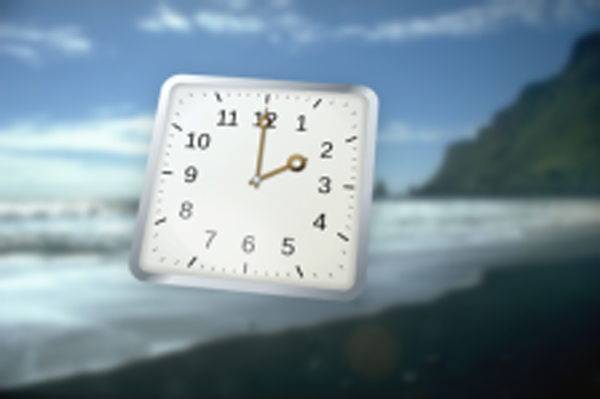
**2:00**
